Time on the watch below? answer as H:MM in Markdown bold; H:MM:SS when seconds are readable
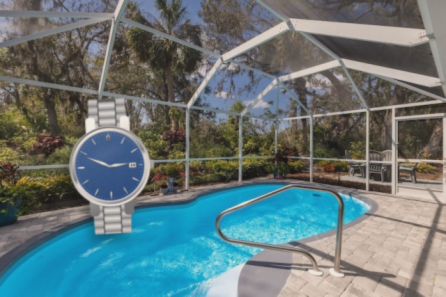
**2:49**
